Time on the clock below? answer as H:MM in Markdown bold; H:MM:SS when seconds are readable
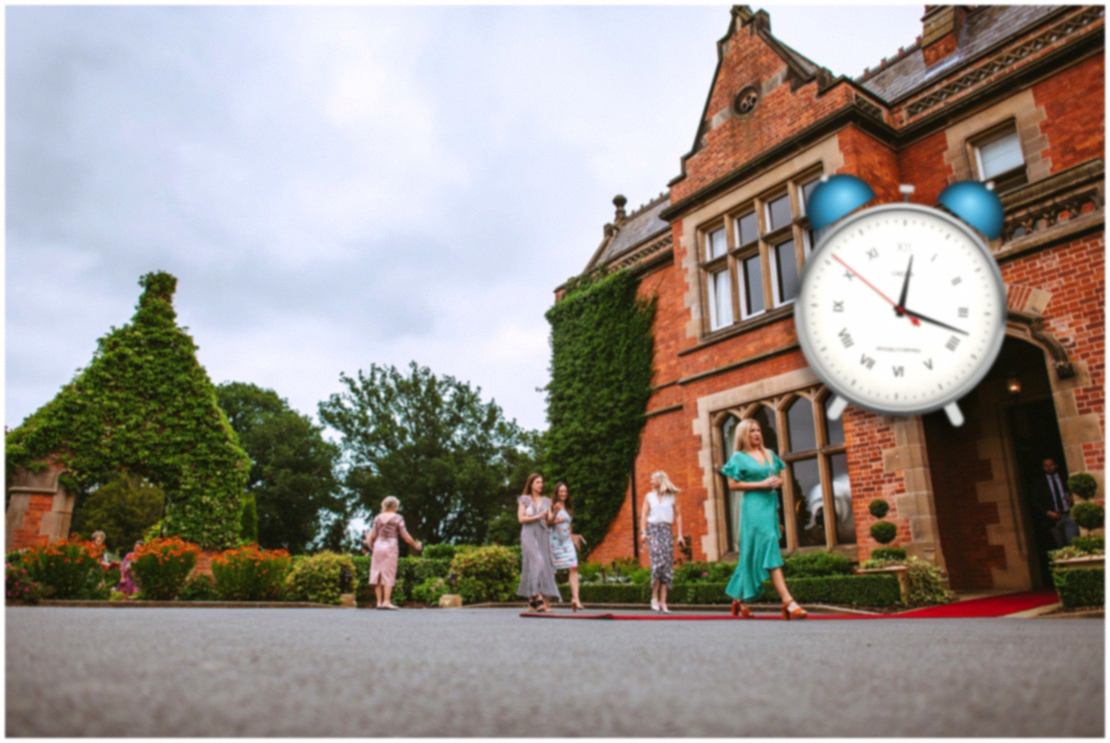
**12:17:51**
